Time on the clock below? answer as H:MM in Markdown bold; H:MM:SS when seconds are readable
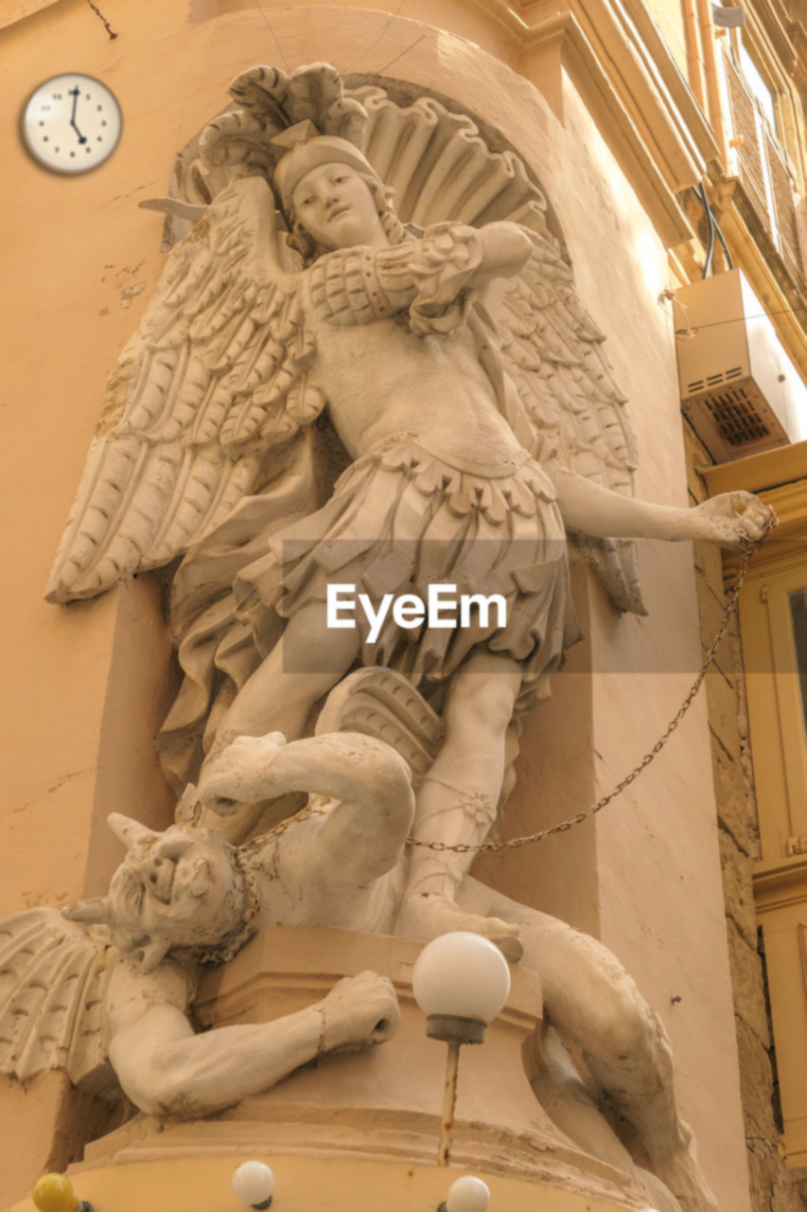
**5:01**
